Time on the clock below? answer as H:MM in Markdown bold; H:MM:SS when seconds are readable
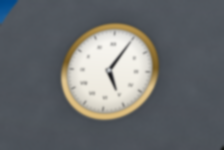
**5:05**
